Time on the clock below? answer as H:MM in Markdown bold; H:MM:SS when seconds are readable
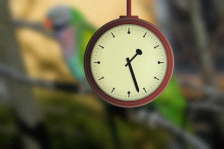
**1:27**
